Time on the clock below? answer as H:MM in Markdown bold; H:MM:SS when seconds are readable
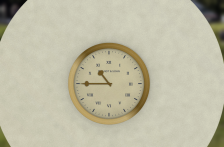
**10:45**
